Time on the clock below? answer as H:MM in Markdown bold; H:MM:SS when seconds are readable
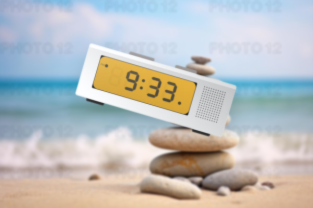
**9:33**
